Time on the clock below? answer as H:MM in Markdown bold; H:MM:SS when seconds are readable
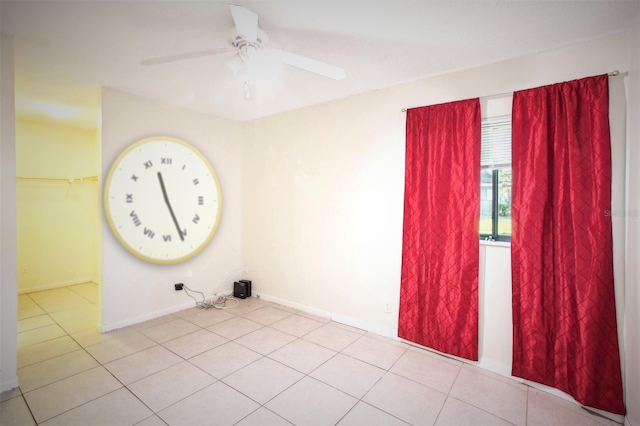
**11:26**
